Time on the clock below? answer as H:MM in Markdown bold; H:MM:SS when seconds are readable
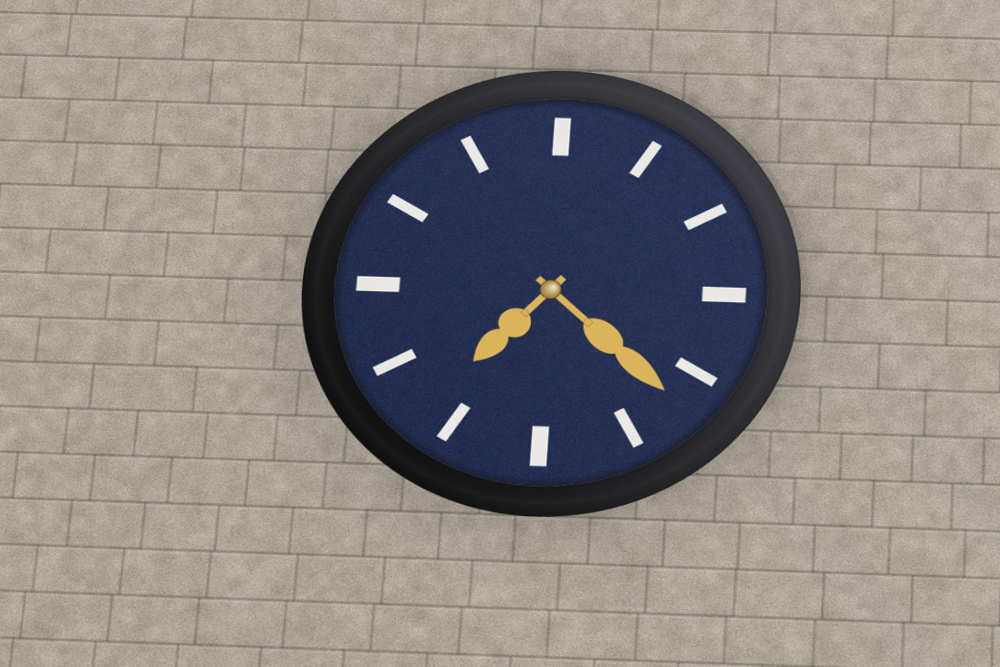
**7:22**
